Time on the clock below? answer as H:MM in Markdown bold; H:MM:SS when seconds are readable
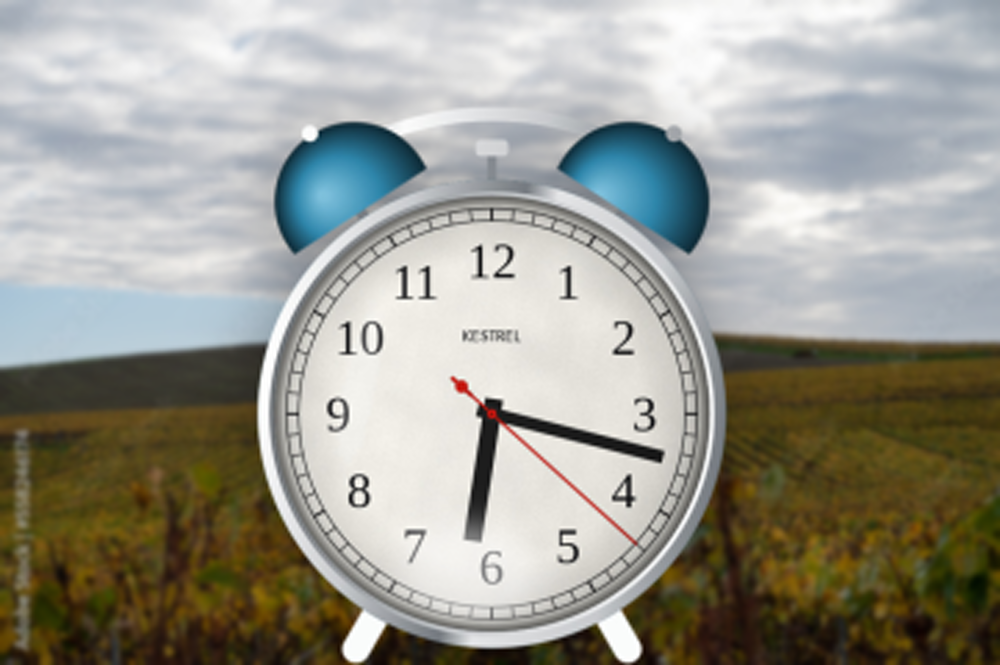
**6:17:22**
